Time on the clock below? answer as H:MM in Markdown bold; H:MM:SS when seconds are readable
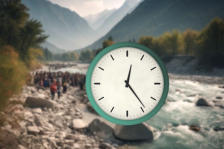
**12:24**
